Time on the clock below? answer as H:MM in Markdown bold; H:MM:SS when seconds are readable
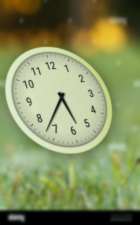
**5:37**
